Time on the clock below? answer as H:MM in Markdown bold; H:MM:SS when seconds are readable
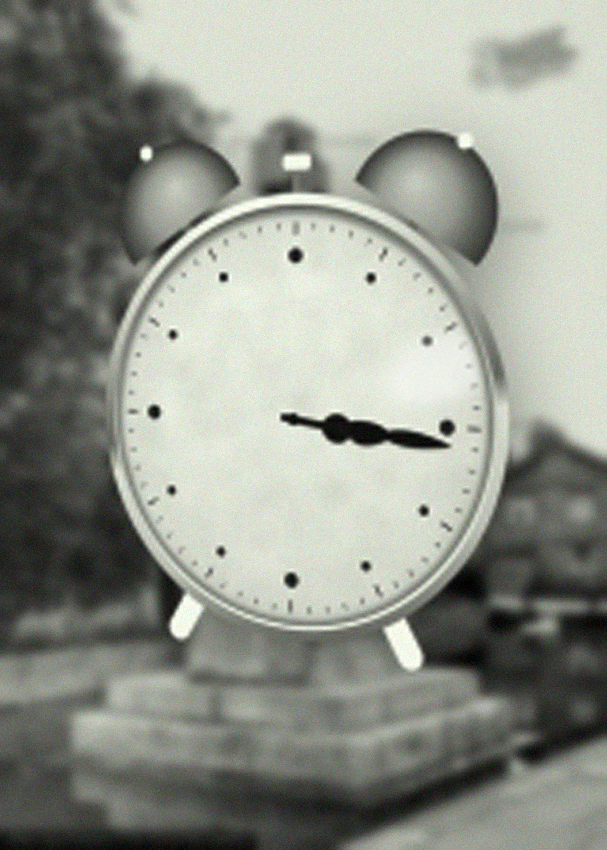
**3:16**
